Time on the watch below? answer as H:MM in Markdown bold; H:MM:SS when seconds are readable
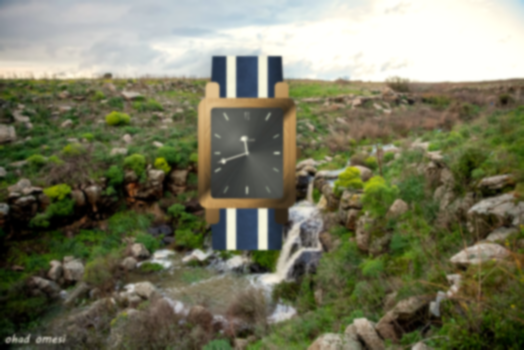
**11:42**
